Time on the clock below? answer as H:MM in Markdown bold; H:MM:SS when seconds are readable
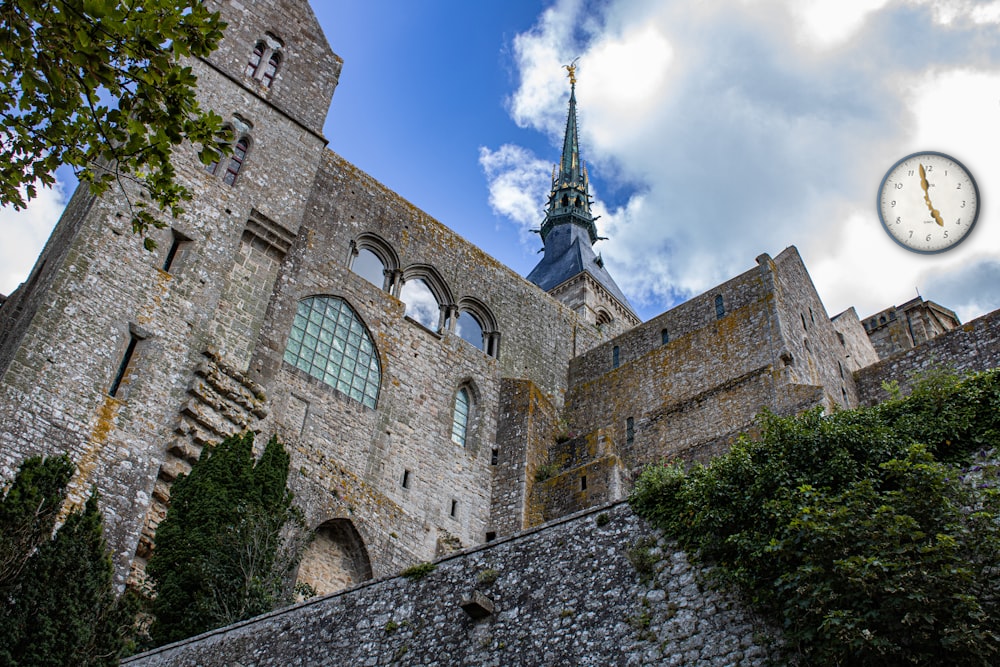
**4:58**
